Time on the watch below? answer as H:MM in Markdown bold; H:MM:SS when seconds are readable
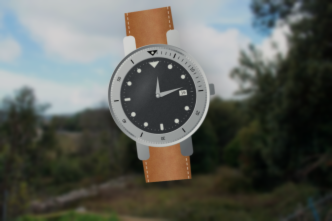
**12:13**
